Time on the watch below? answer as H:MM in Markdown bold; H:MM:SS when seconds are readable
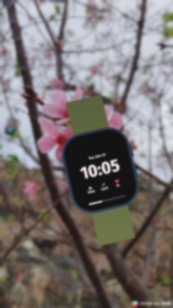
**10:05**
